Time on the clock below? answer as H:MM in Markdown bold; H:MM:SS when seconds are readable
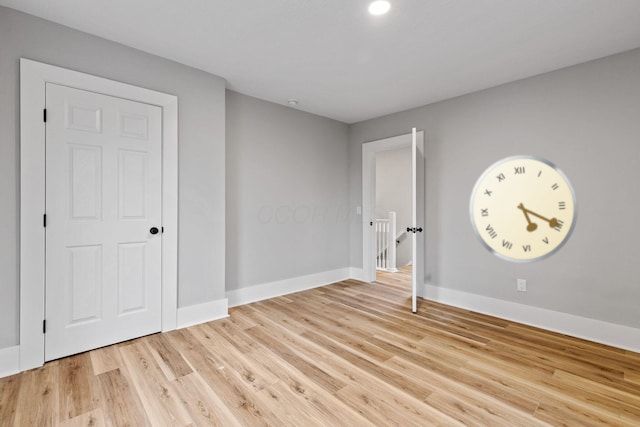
**5:20**
